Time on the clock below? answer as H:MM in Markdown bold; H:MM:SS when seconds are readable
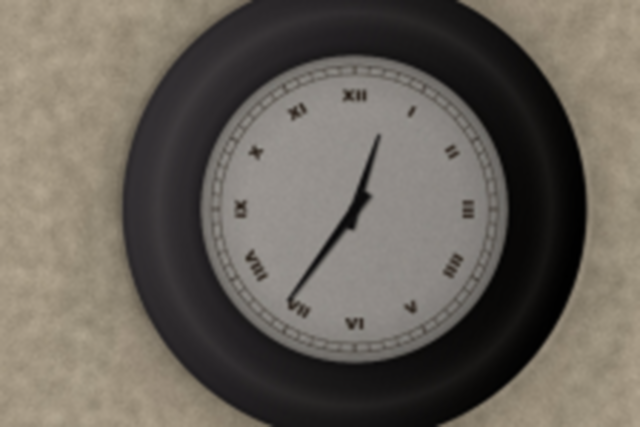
**12:36**
